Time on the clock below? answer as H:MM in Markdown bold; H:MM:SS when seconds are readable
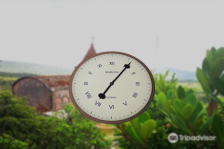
**7:06**
